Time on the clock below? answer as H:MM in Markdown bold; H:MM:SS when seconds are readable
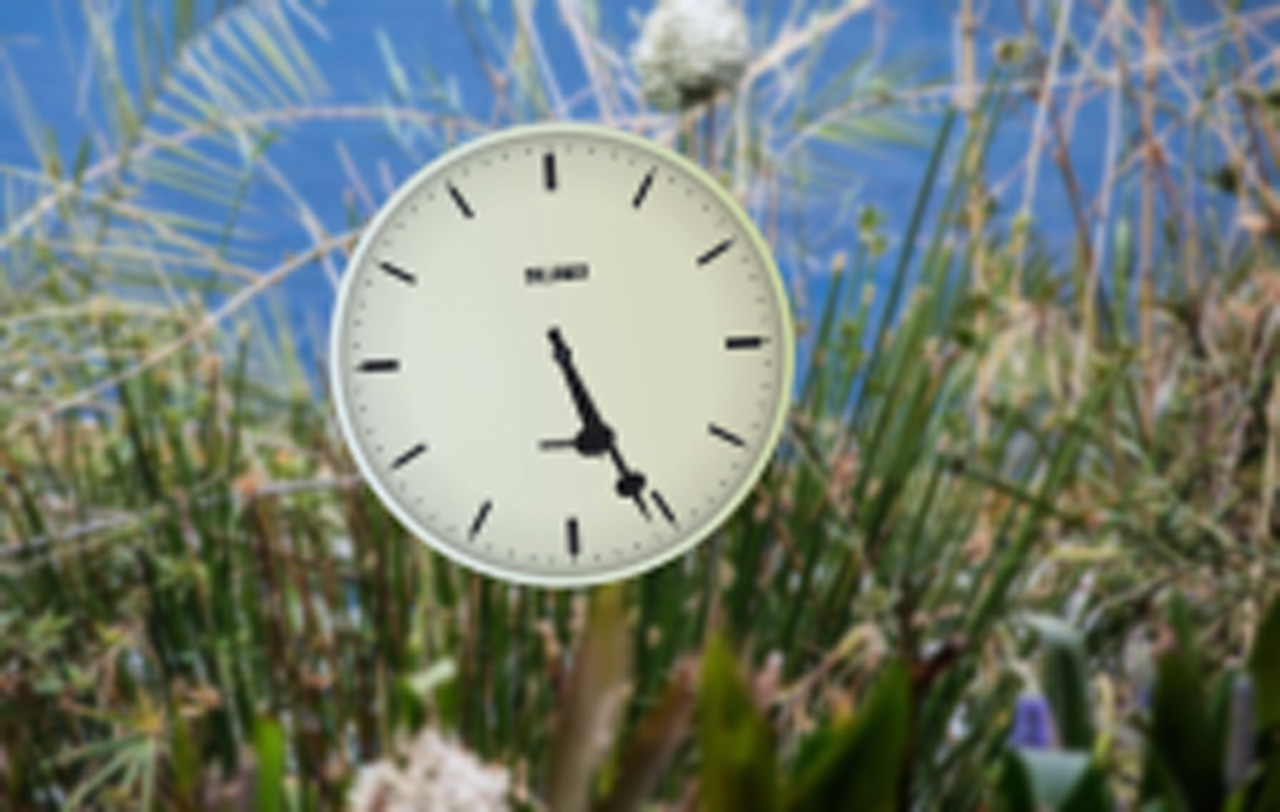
**5:26**
